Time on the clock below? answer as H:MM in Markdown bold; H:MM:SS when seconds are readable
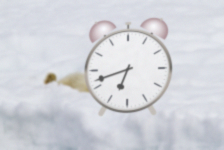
**6:42**
